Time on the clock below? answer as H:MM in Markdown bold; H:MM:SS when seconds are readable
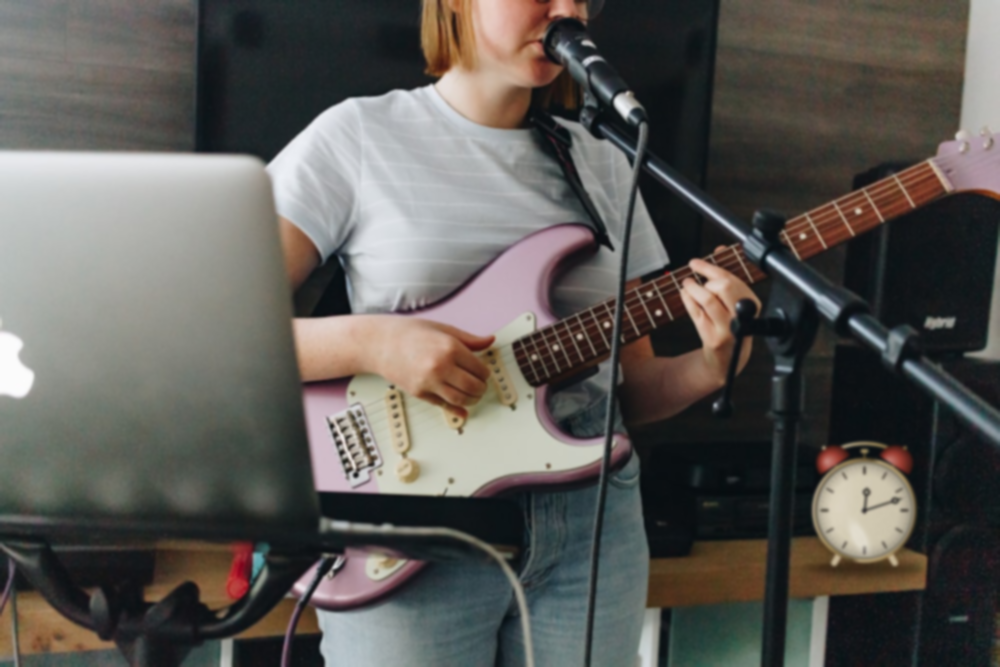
**12:12**
